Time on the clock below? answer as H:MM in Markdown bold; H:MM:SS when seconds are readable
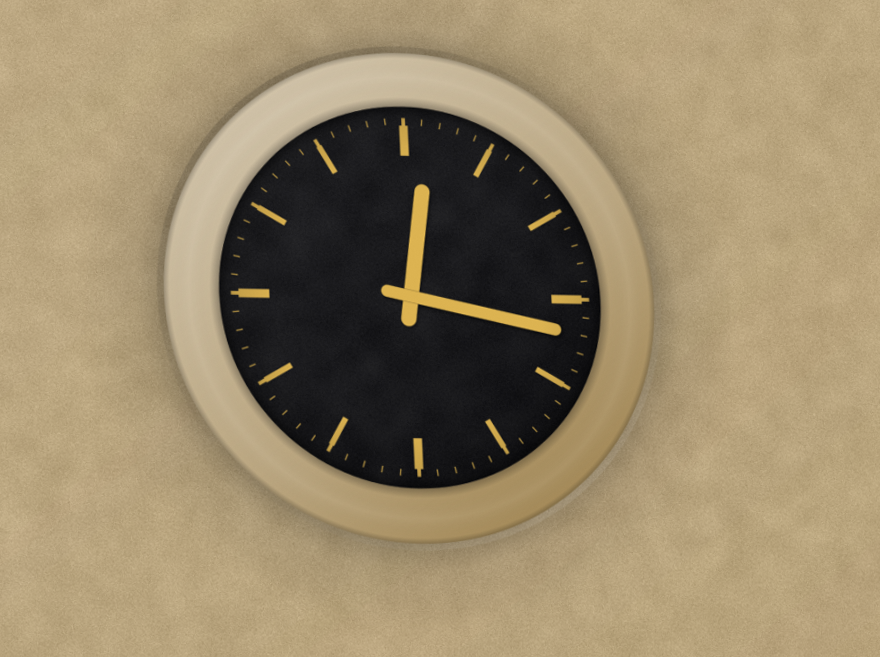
**12:17**
